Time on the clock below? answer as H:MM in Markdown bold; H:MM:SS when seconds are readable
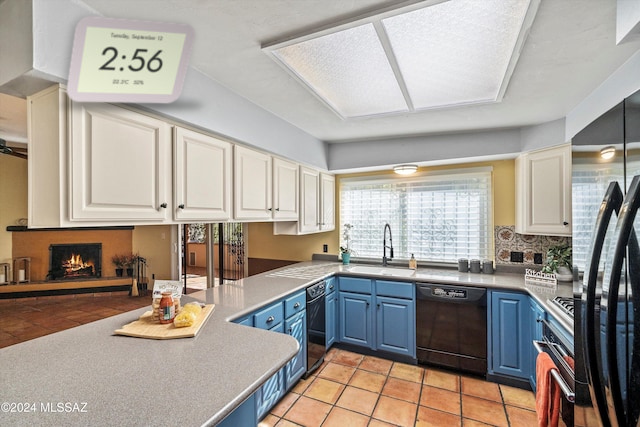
**2:56**
